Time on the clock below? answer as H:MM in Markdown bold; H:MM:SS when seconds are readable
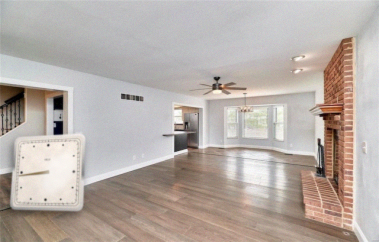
**8:44**
